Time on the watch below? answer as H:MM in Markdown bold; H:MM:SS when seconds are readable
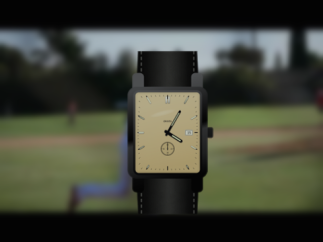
**4:05**
